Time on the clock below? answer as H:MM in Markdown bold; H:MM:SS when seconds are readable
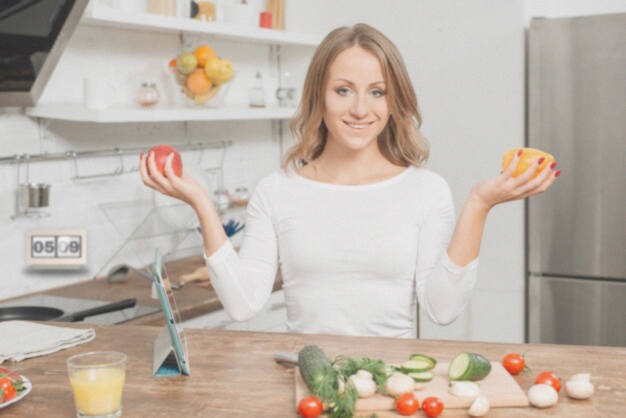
**5:09**
